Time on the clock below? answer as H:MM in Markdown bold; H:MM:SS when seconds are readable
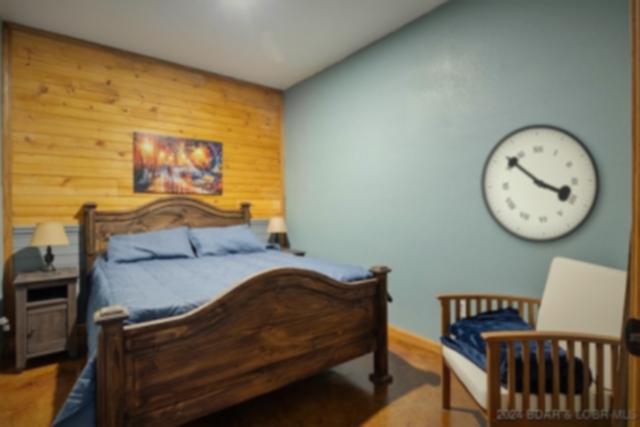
**3:52**
